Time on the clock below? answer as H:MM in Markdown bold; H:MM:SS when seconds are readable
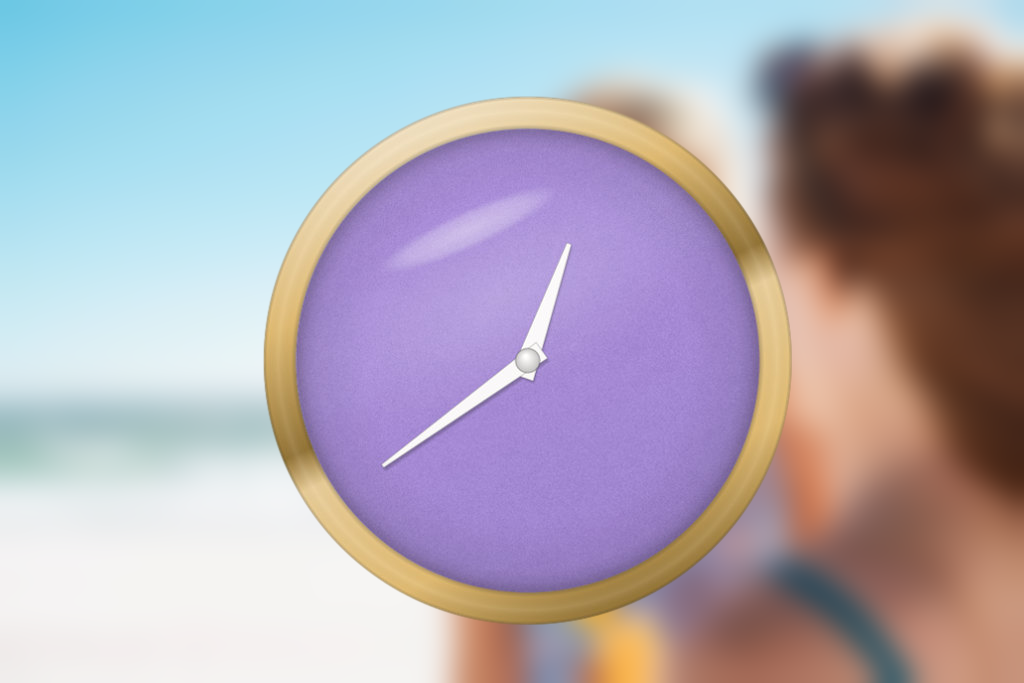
**12:39**
